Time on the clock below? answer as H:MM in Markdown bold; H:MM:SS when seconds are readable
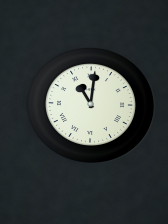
**11:01**
